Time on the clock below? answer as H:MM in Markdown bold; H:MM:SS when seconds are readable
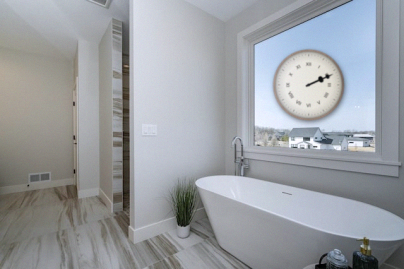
**2:11**
